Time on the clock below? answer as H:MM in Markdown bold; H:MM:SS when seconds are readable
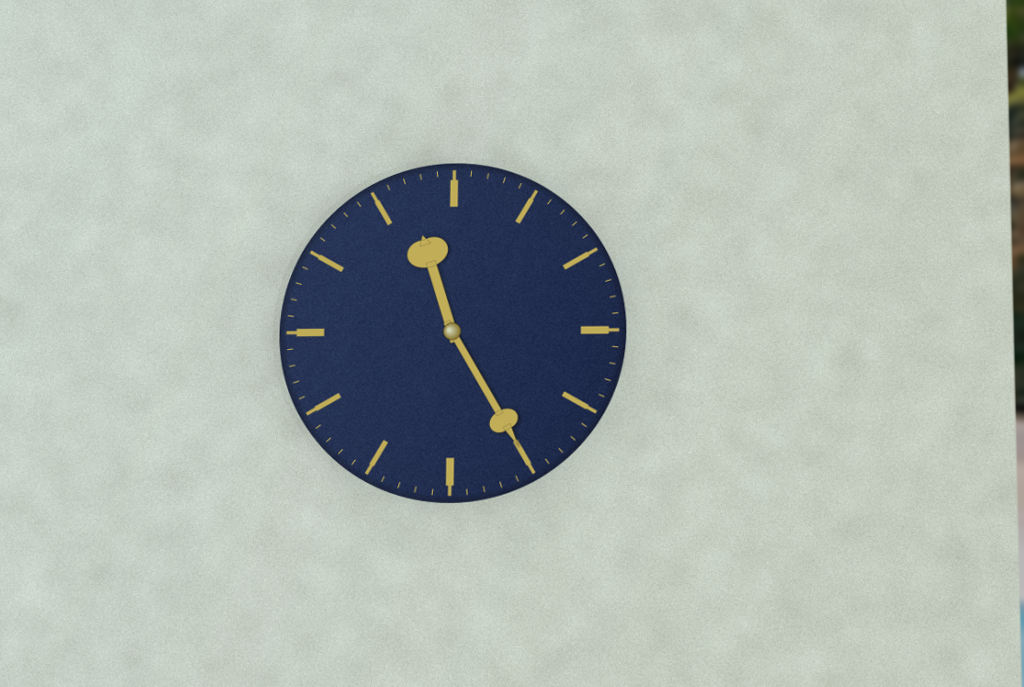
**11:25**
